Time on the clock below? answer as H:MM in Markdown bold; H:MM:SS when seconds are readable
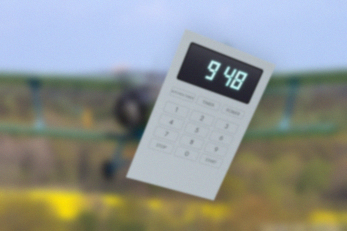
**9:48**
